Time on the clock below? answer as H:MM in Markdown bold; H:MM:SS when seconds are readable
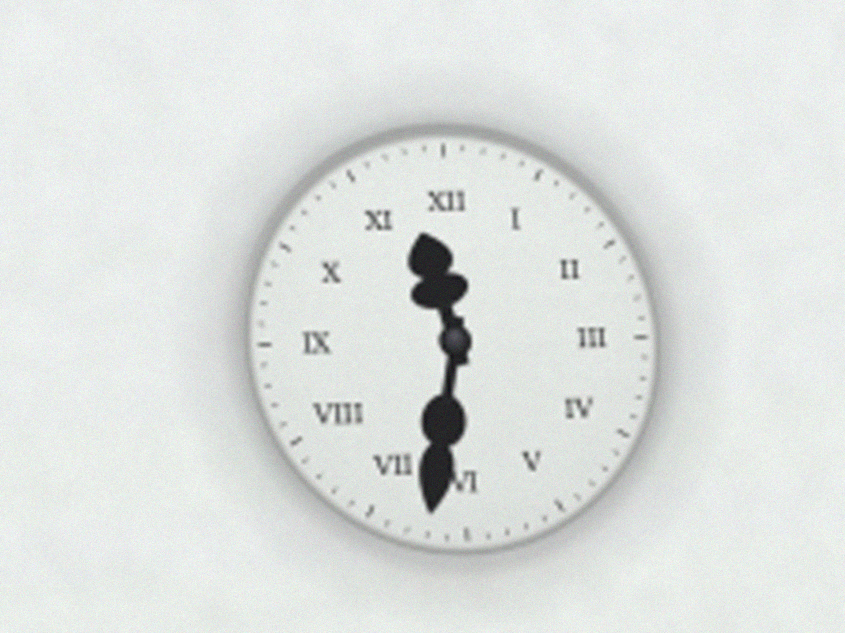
**11:32**
